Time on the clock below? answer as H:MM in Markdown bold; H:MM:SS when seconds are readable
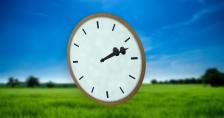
**2:12**
